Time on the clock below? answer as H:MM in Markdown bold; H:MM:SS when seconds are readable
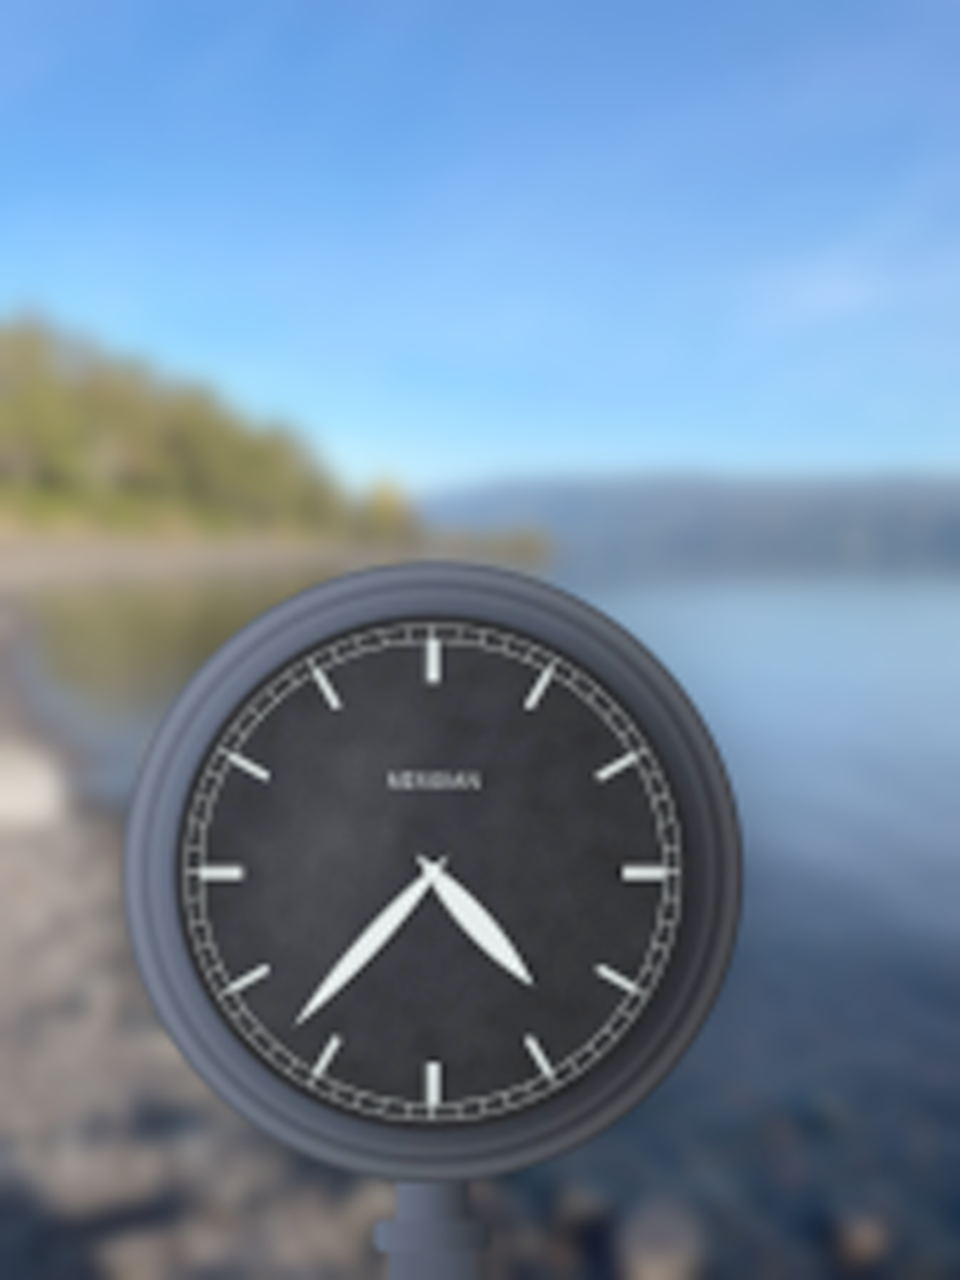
**4:37**
